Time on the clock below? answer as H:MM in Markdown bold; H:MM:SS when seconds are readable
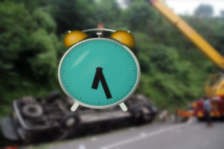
**6:27**
